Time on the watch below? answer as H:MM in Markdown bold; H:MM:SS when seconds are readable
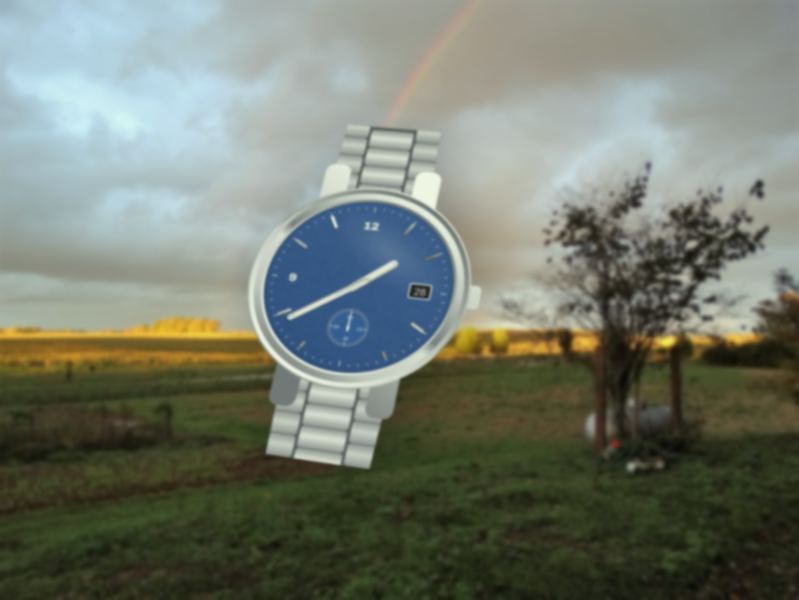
**1:39**
